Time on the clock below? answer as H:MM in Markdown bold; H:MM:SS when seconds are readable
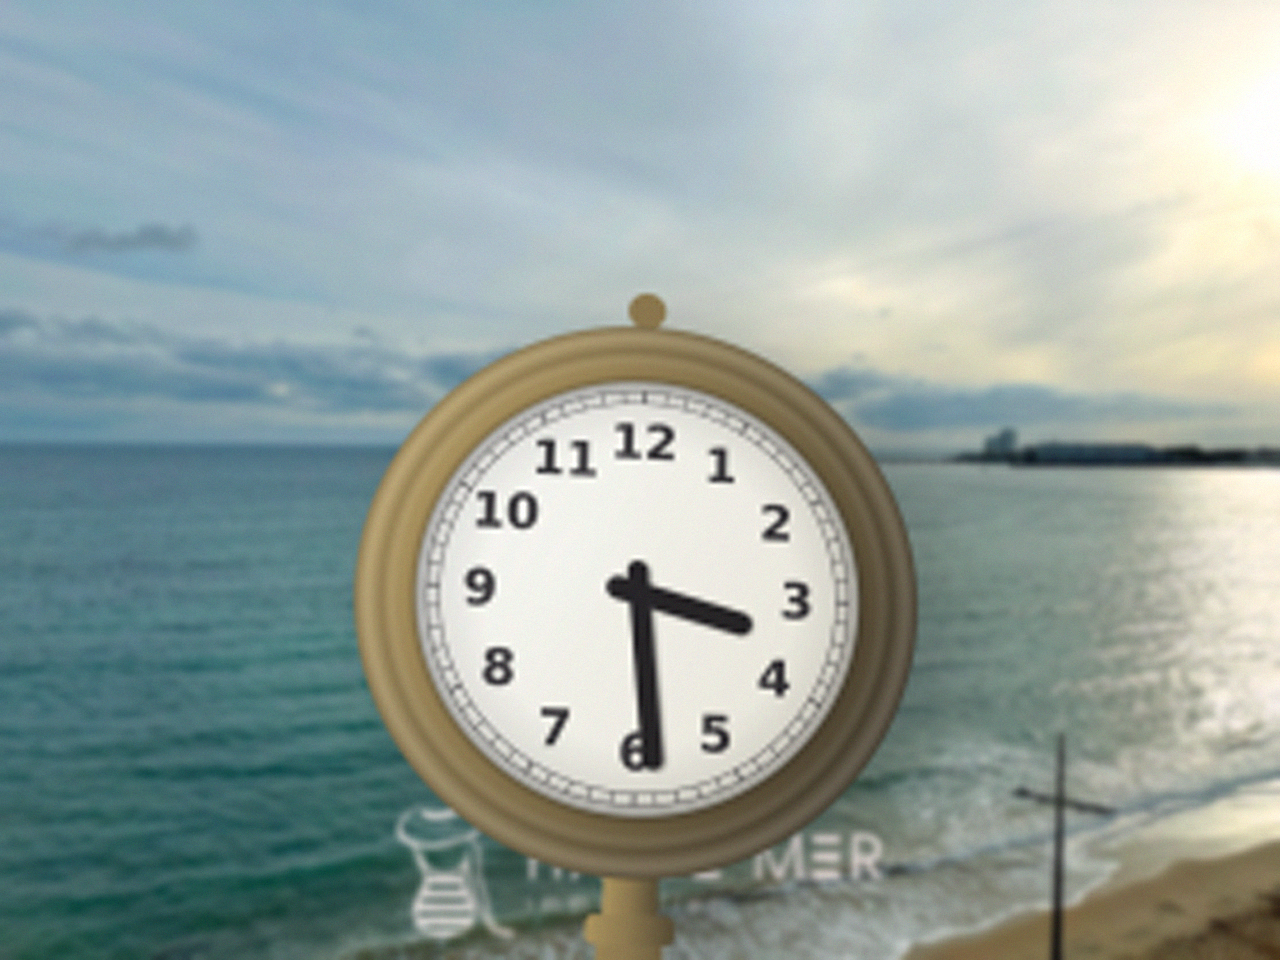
**3:29**
